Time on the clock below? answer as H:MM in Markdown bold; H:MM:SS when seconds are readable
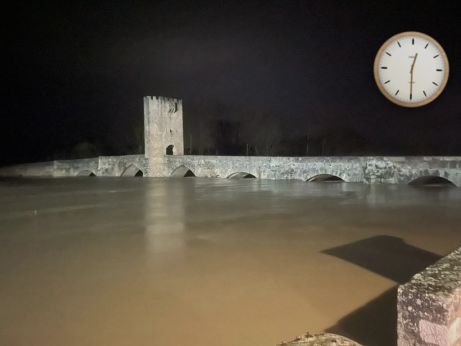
**12:30**
